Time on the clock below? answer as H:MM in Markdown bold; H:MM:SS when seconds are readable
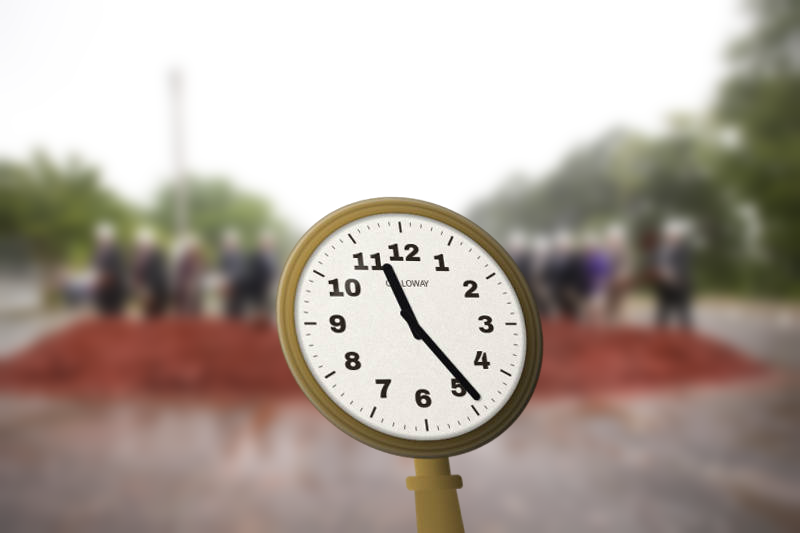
**11:24**
